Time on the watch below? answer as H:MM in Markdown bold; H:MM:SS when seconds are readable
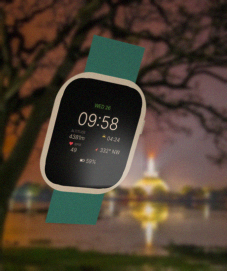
**9:58**
